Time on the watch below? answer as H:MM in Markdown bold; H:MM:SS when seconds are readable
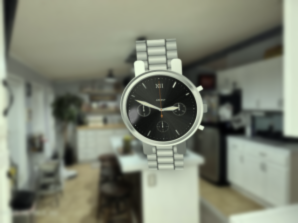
**2:49**
